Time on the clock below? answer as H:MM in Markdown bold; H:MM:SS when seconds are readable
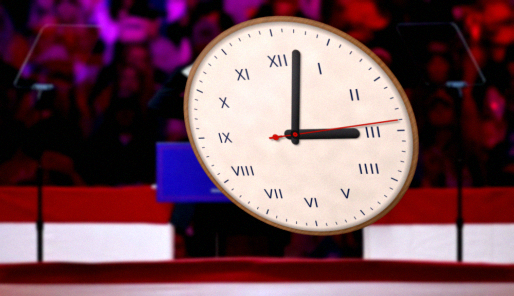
**3:02:14**
